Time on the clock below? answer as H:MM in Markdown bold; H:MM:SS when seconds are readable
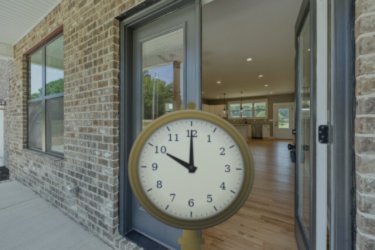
**10:00**
